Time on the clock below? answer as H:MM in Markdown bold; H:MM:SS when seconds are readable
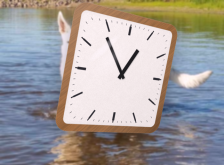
**12:54**
